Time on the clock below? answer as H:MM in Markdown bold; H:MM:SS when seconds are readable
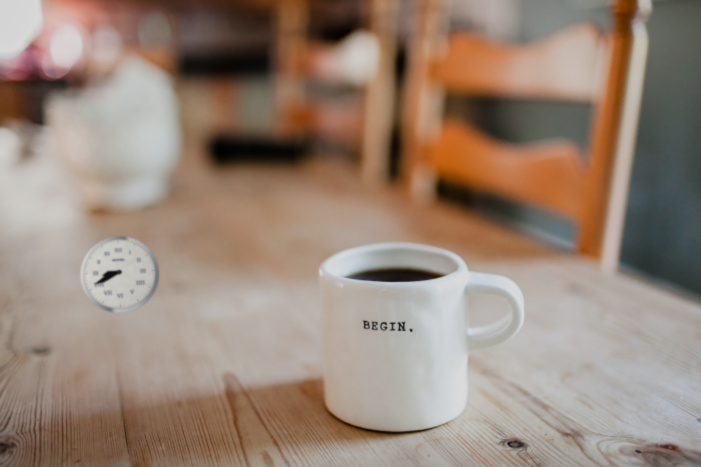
**8:41**
